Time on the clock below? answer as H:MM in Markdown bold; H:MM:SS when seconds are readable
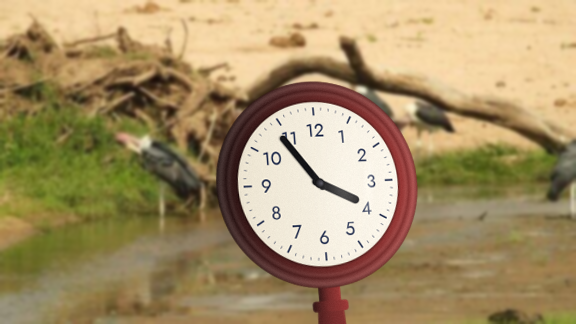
**3:54**
